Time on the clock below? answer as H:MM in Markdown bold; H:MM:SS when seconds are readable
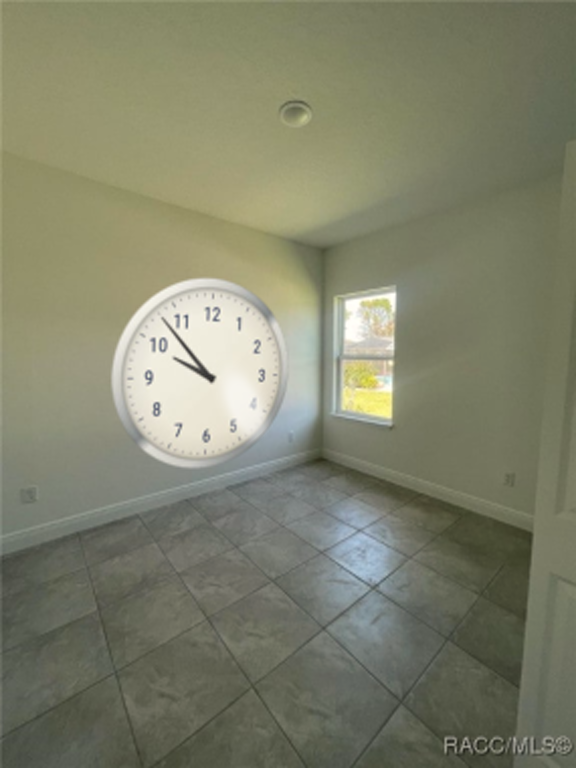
**9:53**
